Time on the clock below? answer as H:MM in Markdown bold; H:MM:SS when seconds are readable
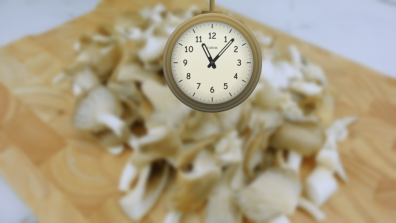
**11:07**
